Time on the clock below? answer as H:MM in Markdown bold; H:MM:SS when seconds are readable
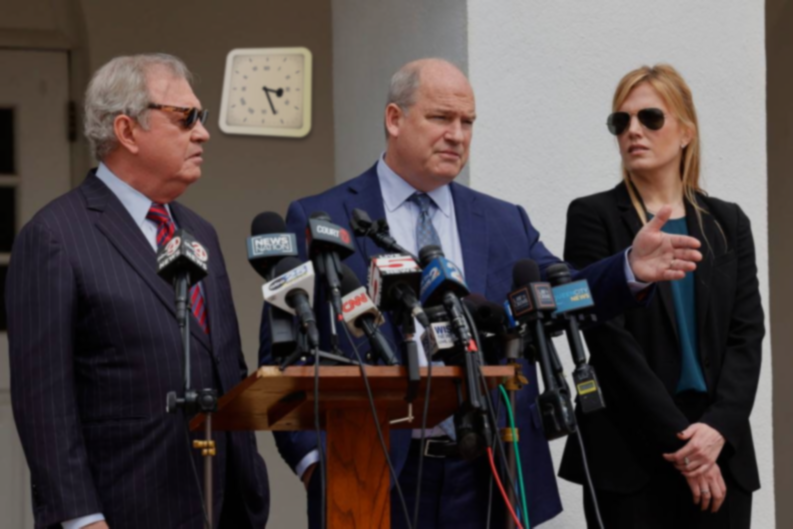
**3:26**
